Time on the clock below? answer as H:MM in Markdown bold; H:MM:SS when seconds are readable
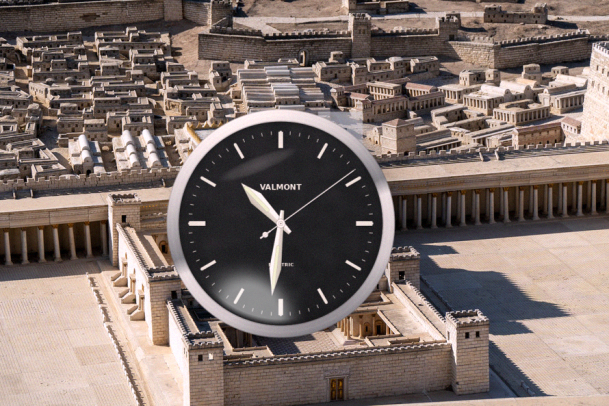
**10:31:09**
